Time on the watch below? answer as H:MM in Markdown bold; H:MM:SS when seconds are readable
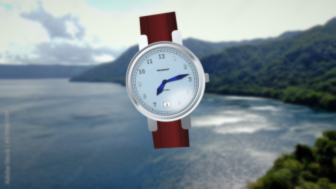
**7:13**
